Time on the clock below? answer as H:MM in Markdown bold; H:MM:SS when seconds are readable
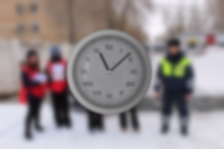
**11:08**
